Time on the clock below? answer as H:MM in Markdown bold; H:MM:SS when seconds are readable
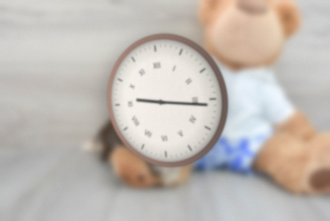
**9:16**
